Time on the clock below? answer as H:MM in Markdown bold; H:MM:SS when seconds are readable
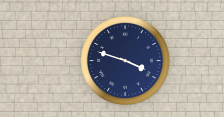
**3:48**
